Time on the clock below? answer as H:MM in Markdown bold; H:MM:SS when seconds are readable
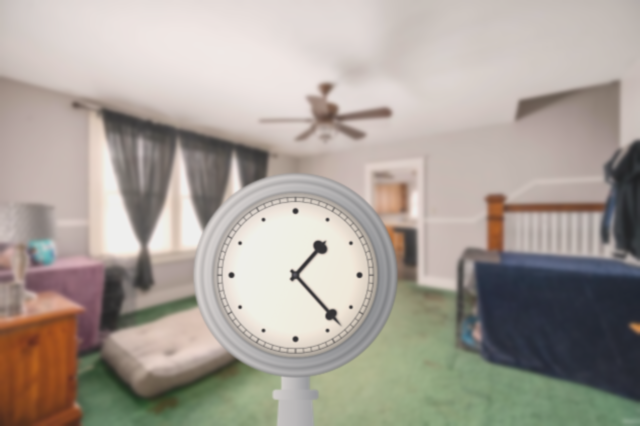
**1:23**
